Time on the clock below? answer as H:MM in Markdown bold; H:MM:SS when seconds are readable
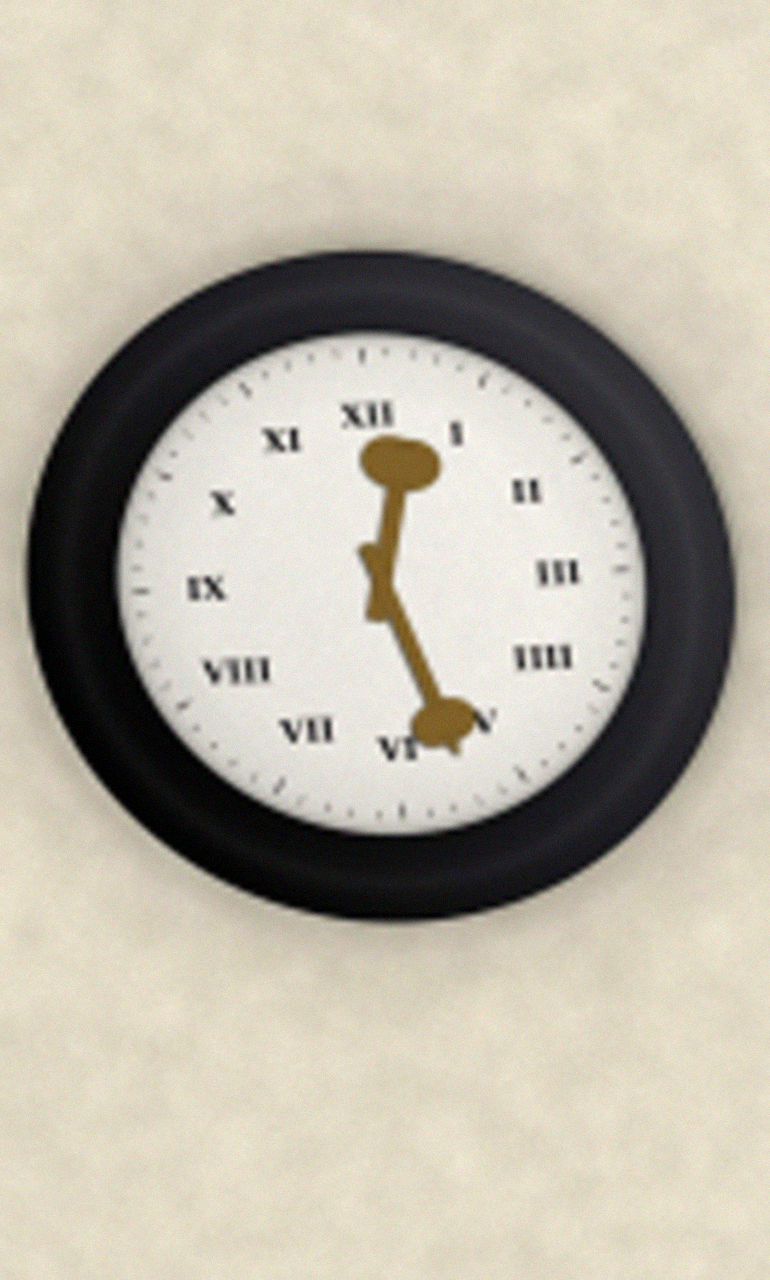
**12:27**
